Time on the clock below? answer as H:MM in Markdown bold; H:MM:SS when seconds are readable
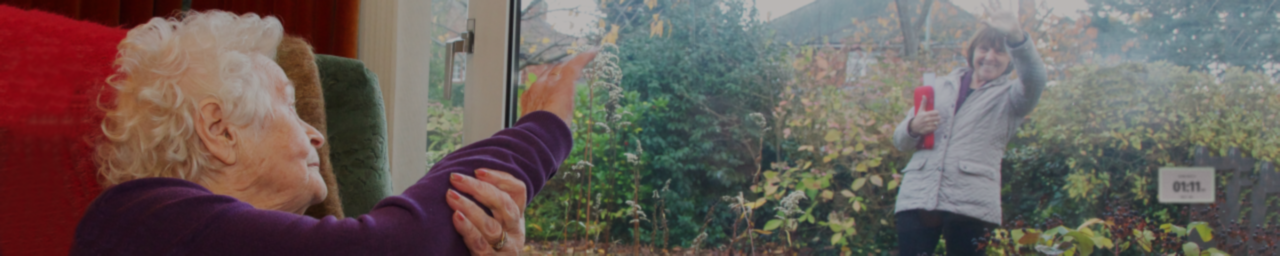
**1:11**
